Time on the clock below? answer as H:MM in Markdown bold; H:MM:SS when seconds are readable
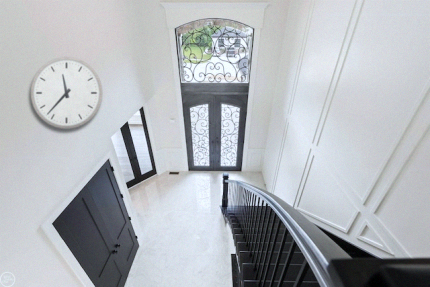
**11:37**
